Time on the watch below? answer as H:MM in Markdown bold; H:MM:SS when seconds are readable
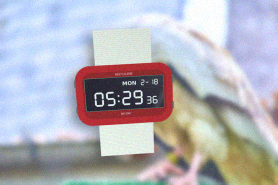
**5:29:36**
